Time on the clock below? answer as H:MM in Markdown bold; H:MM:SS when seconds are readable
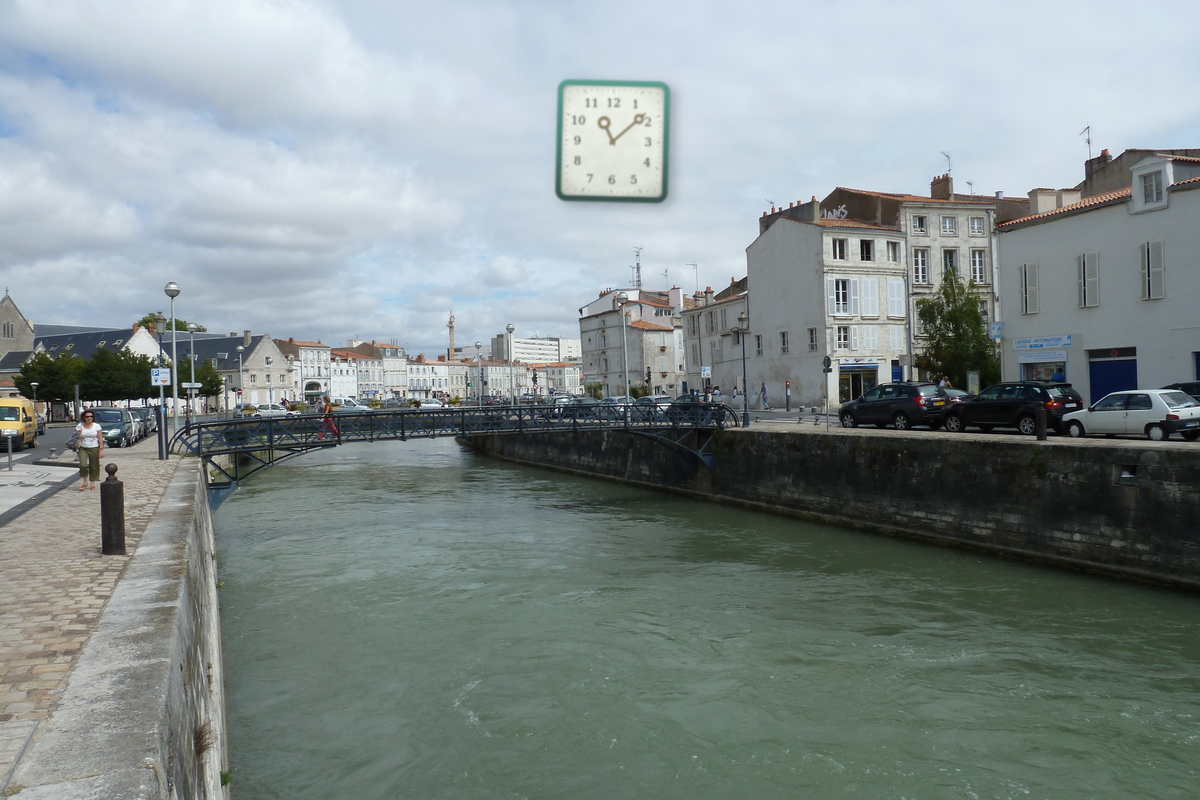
**11:08**
